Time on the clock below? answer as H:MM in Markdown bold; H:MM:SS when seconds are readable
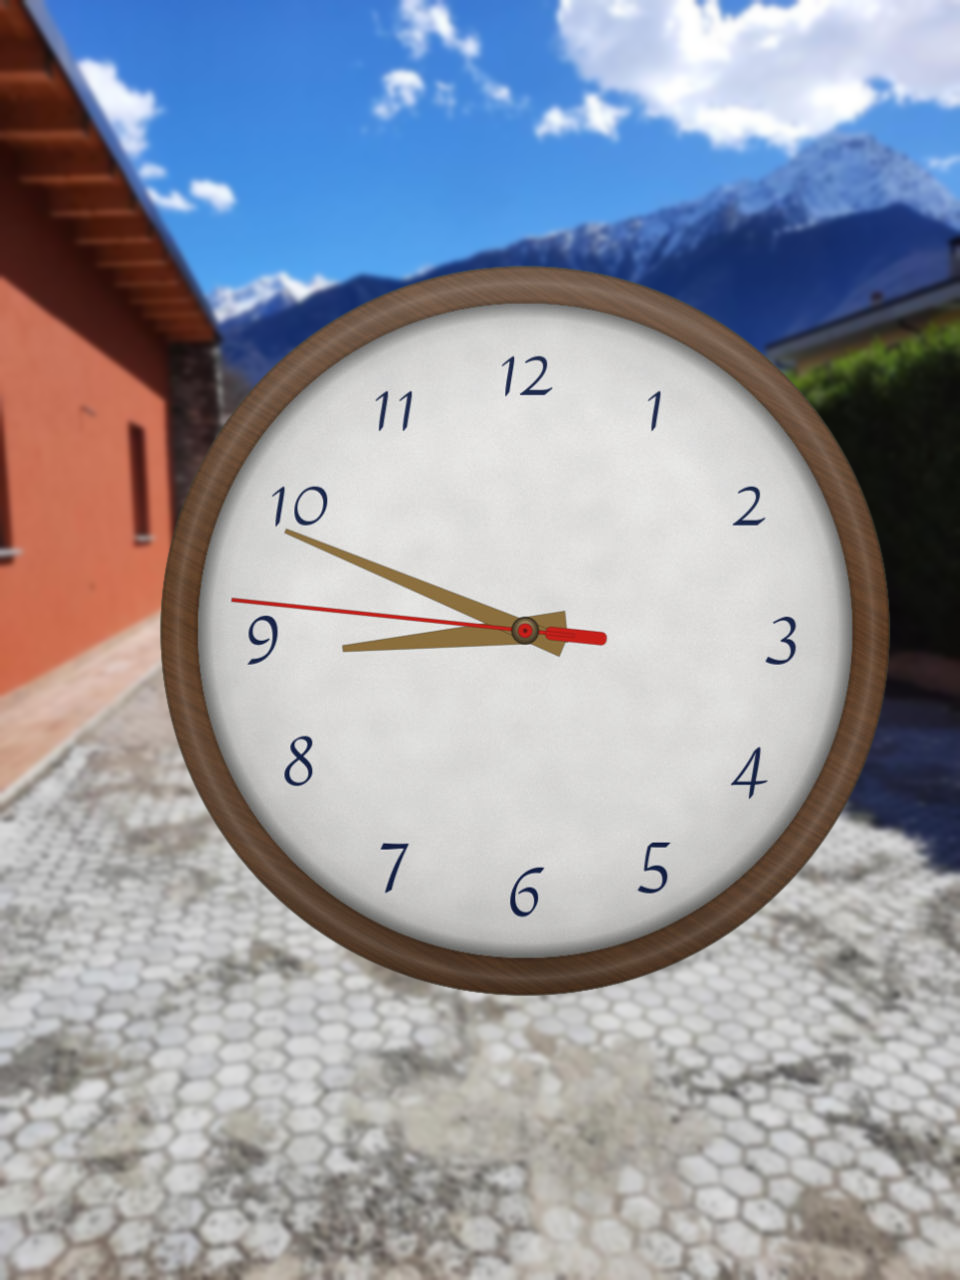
**8:48:46**
